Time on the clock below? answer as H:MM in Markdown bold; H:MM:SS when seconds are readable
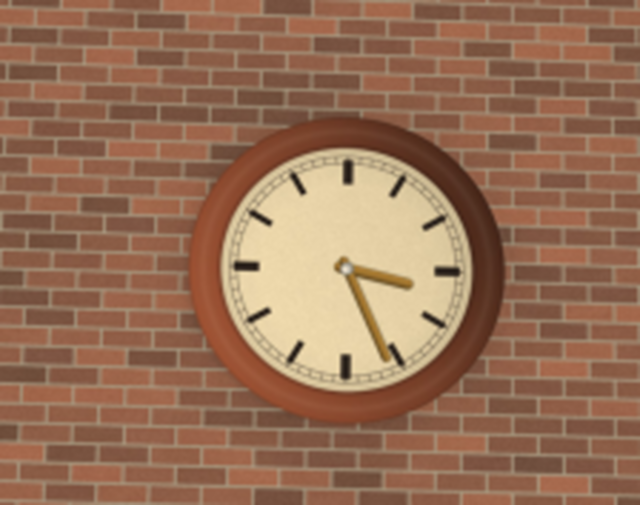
**3:26**
